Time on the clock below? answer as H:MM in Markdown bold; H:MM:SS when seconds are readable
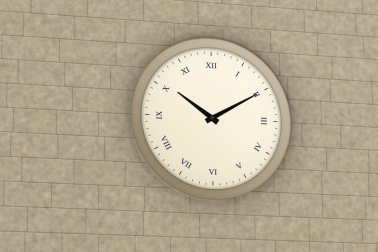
**10:10**
